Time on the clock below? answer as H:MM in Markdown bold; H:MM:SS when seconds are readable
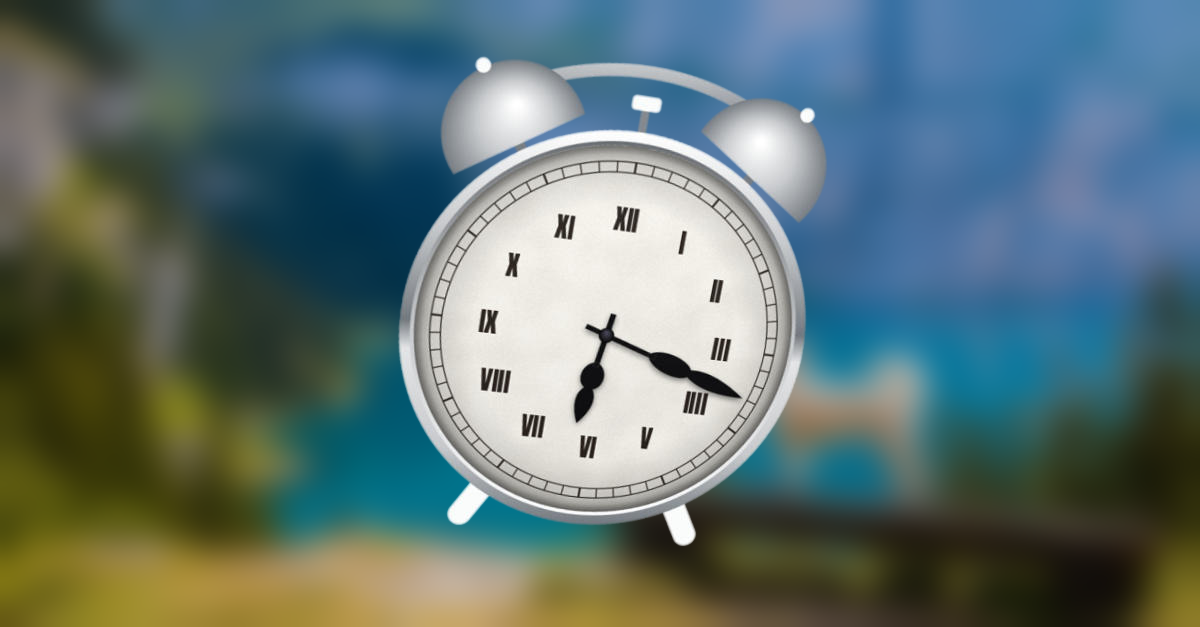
**6:18**
